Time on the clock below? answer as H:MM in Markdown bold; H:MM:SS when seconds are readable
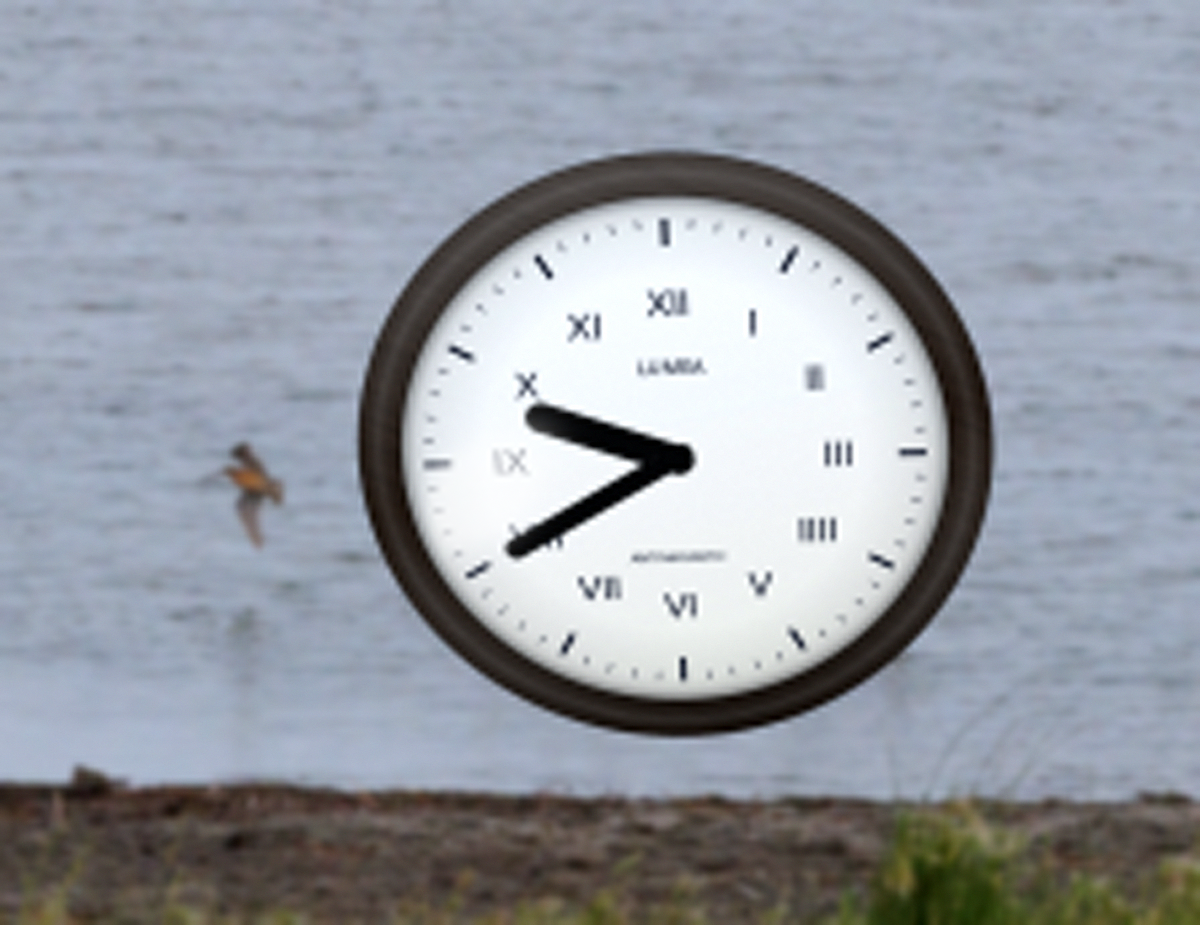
**9:40**
